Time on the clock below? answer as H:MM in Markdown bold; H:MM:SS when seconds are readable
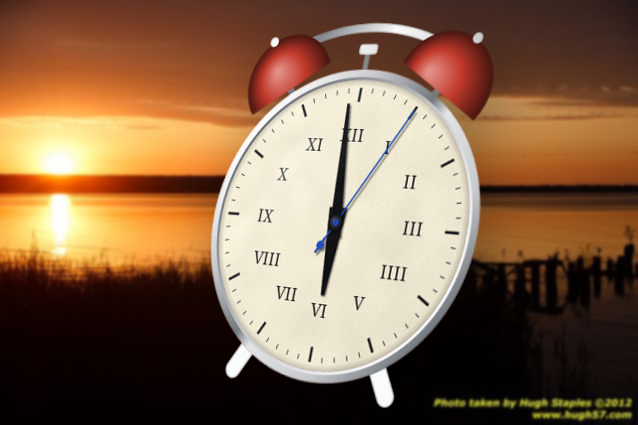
**5:59:05**
